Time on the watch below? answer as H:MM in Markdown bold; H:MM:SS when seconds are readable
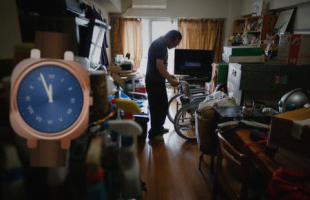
**11:56**
